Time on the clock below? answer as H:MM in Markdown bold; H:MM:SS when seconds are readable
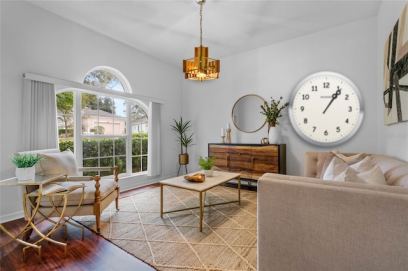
**1:06**
